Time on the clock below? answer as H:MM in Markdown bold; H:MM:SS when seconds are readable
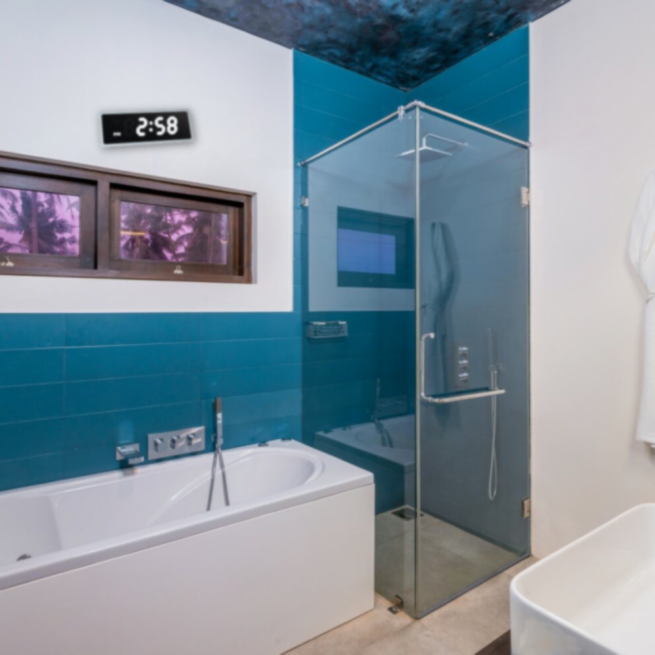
**2:58**
